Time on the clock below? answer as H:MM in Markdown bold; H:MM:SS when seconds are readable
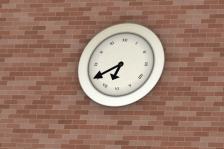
**6:40**
